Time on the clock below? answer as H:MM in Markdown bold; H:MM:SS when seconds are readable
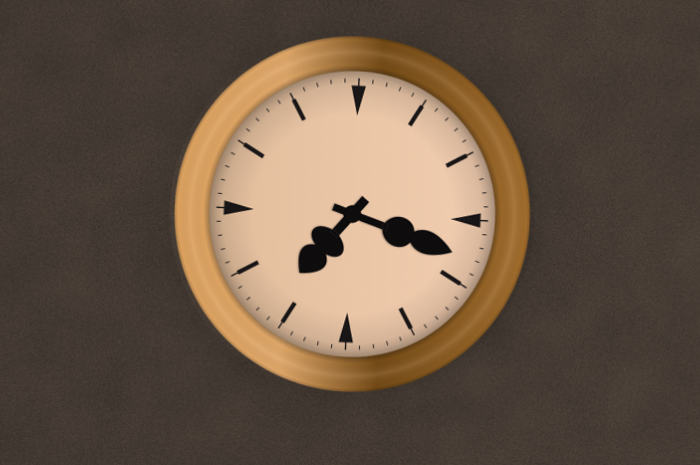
**7:18**
